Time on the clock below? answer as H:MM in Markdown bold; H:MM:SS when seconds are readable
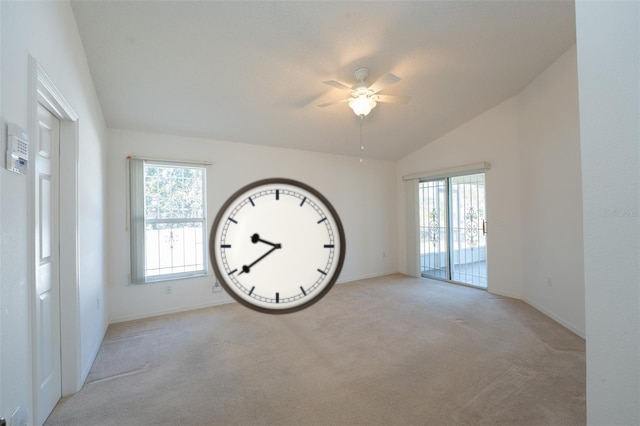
**9:39**
